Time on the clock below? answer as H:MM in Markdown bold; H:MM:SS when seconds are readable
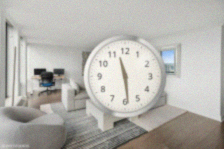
**11:29**
